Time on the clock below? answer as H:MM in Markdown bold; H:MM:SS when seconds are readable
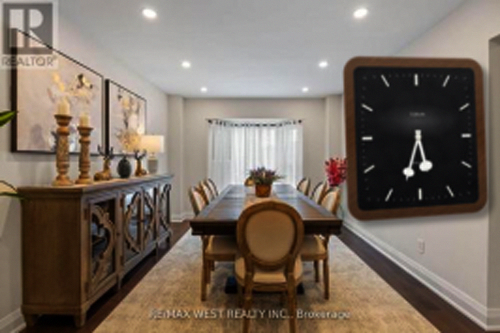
**5:33**
